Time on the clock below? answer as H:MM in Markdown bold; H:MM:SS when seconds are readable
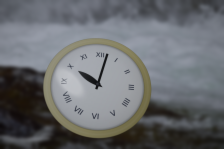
**10:02**
